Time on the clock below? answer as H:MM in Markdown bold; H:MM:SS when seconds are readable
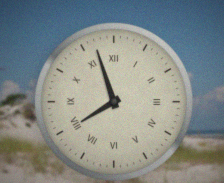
**7:57**
